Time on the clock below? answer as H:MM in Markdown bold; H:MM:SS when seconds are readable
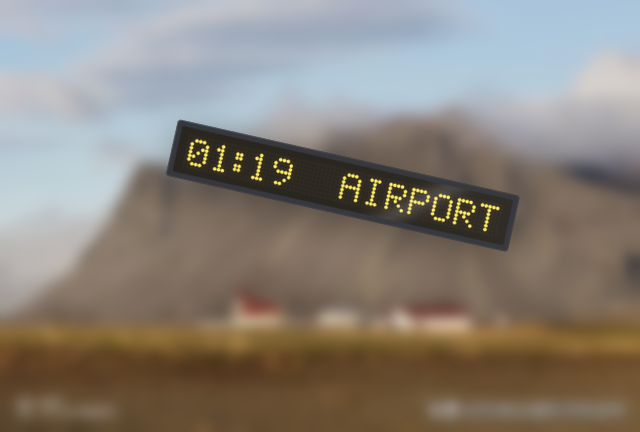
**1:19**
